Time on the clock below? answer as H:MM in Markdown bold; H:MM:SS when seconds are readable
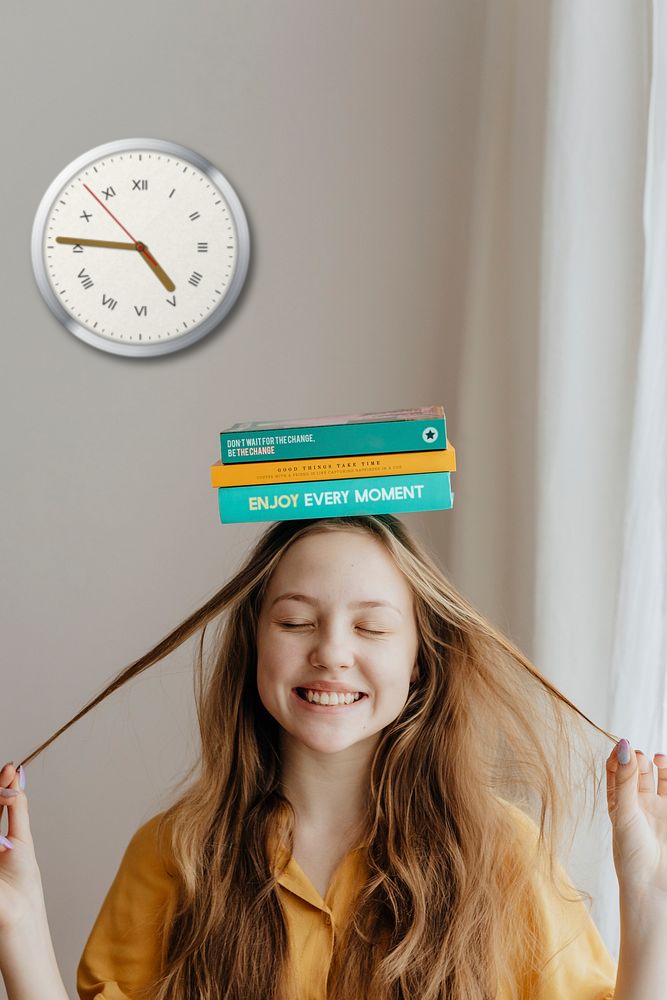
**4:45:53**
